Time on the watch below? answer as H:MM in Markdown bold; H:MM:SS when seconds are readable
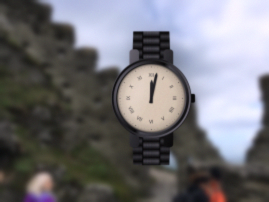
**12:02**
